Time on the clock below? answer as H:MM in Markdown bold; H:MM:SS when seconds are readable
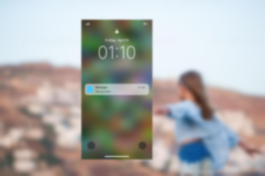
**1:10**
